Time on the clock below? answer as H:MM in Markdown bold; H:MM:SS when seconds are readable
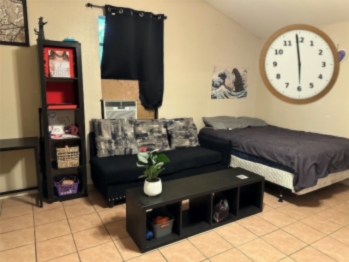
**5:59**
